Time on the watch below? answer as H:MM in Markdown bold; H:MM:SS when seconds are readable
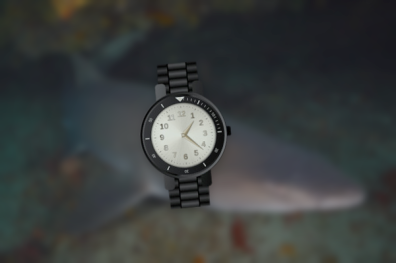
**1:22**
